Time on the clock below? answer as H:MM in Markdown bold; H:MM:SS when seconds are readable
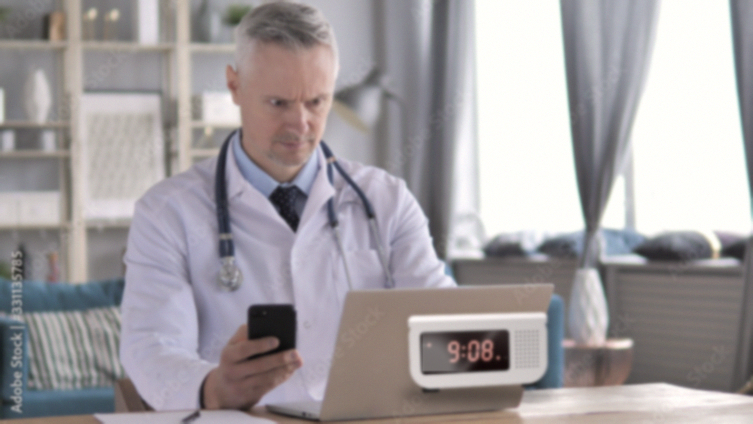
**9:08**
